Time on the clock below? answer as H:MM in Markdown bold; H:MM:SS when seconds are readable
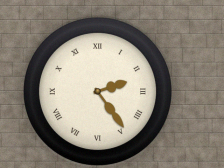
**2:24**
